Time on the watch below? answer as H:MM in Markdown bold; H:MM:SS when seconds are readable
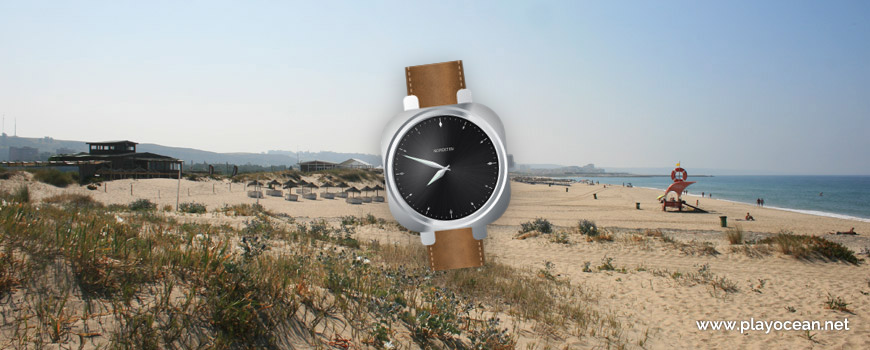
**7:49**
